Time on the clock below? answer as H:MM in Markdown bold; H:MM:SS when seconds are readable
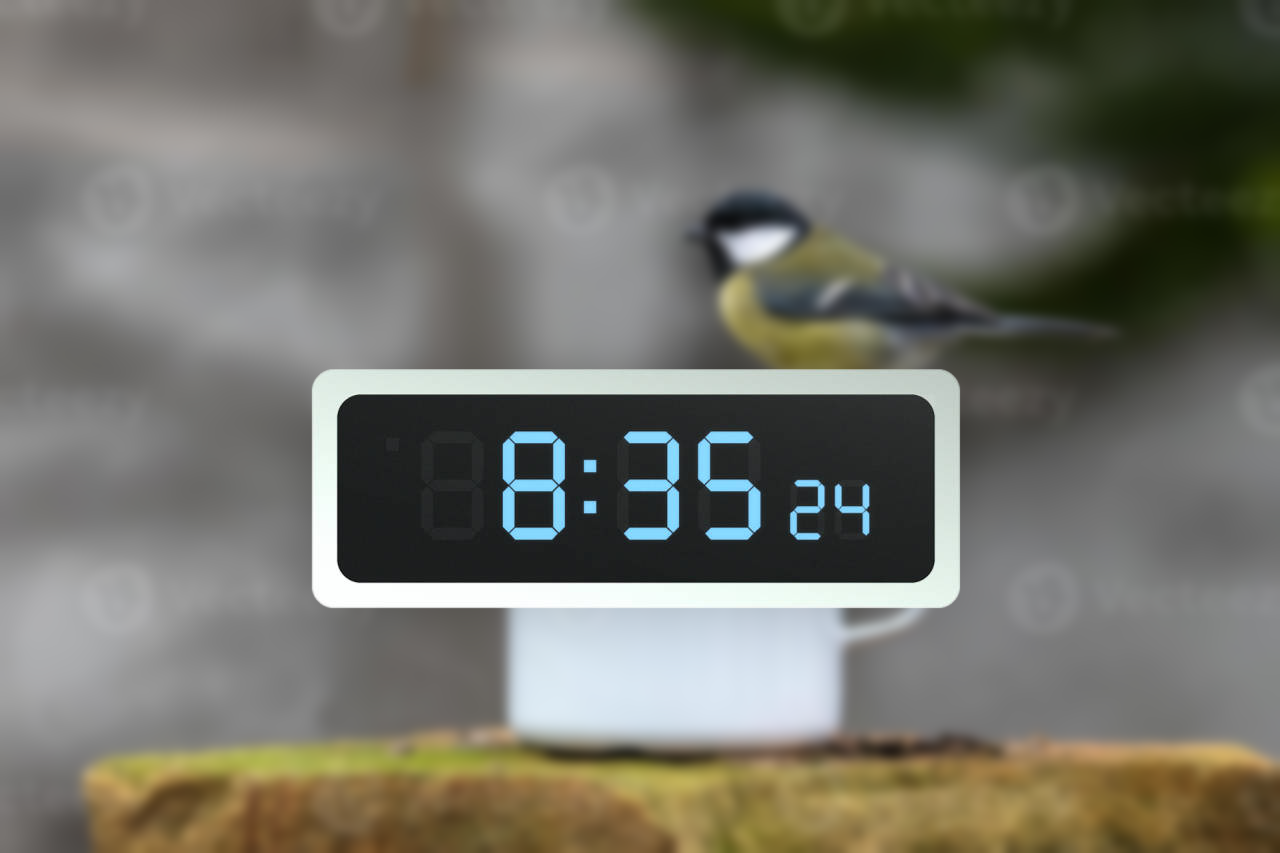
**8:35:24**
